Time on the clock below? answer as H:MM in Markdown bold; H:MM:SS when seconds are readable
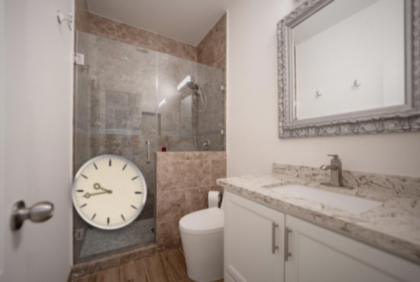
**9:43**
